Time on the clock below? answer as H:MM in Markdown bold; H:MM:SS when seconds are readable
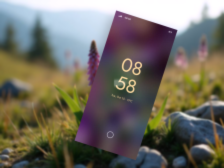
**8:58**
